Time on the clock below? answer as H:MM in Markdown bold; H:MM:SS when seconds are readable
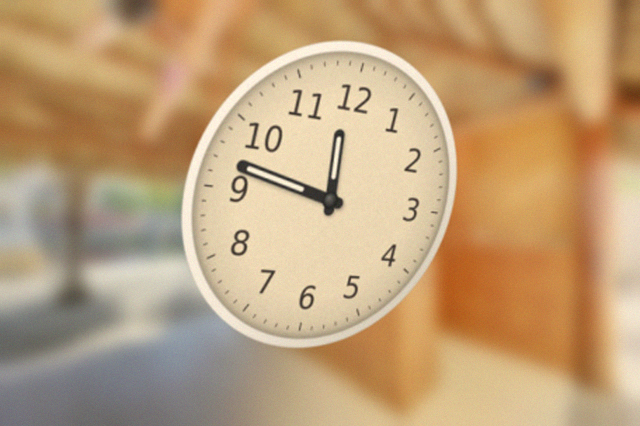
**11:47**
